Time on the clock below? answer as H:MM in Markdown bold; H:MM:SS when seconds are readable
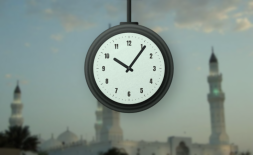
**10:06**
